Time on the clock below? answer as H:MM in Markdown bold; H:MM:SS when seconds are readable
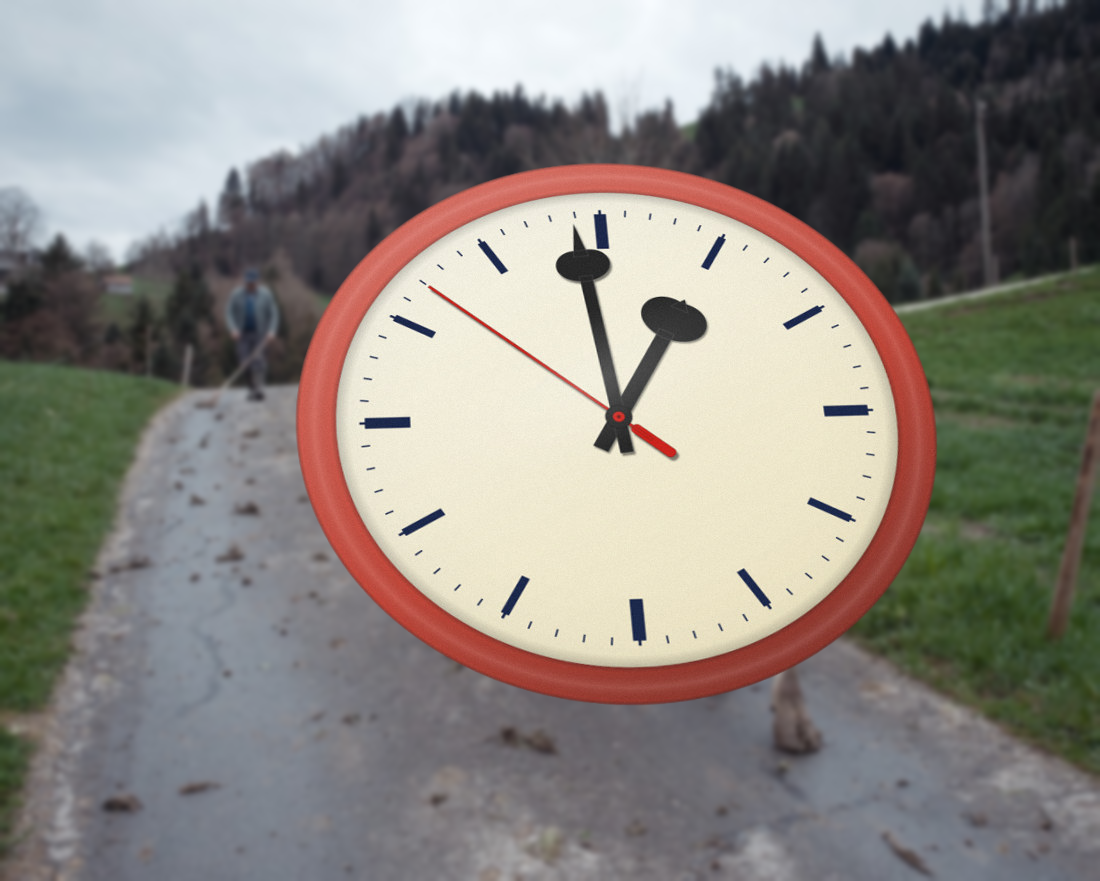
**12:58:52**
